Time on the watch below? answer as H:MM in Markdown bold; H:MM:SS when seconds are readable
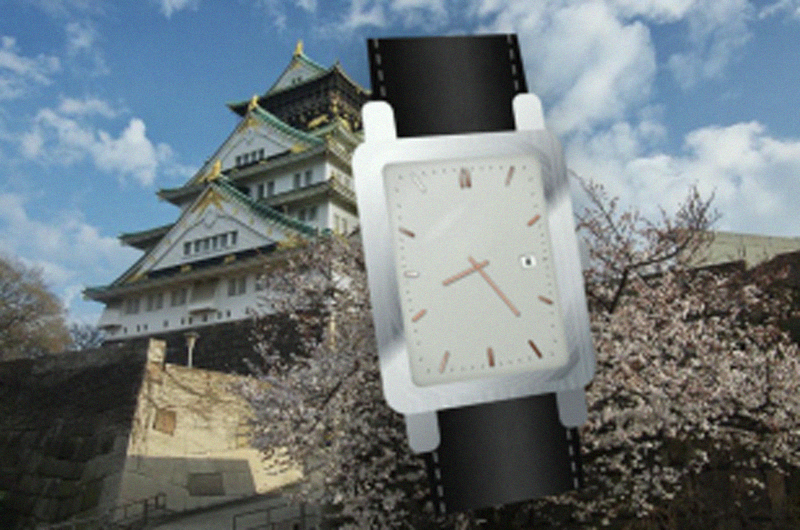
**8:24**
